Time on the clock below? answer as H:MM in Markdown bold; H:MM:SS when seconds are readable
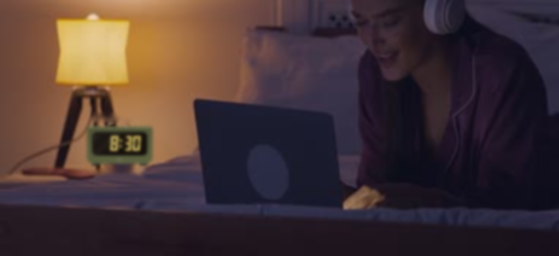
**8:30**
